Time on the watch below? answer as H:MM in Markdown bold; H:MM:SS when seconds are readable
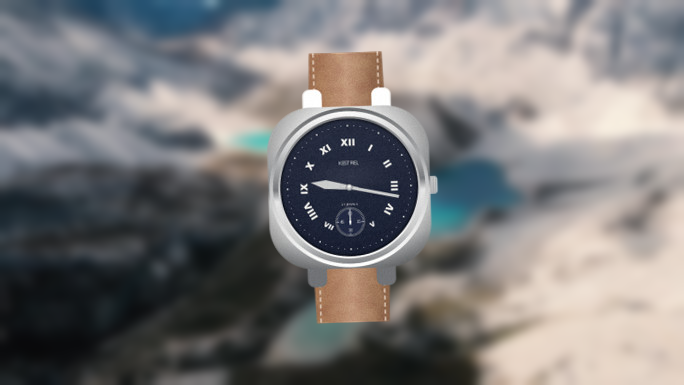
**9:17**
